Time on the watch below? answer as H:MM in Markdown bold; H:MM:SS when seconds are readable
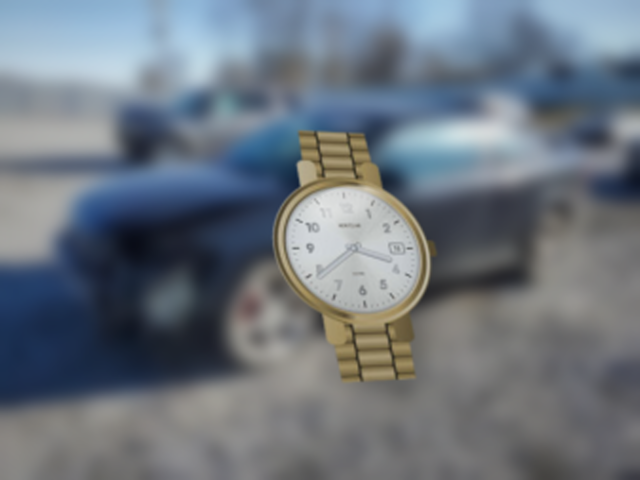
**3:39**
